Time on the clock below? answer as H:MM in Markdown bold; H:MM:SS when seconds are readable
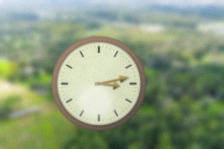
**3:13**
